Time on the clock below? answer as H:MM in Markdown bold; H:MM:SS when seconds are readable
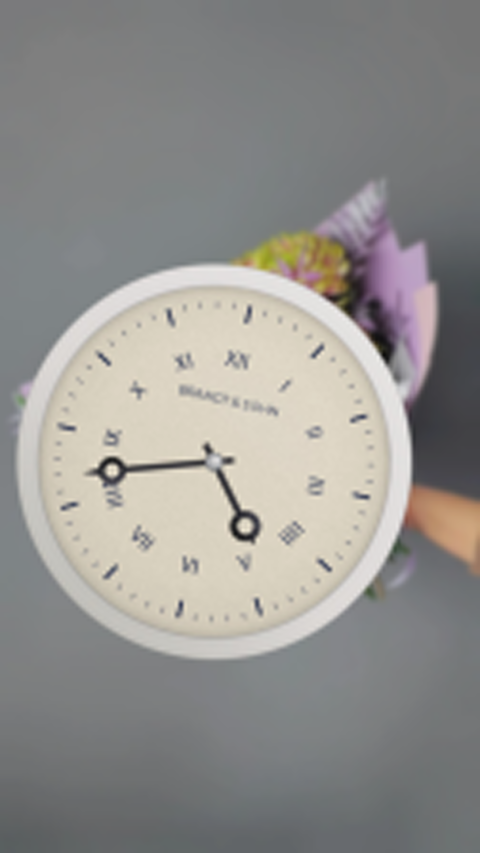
**4:42**
